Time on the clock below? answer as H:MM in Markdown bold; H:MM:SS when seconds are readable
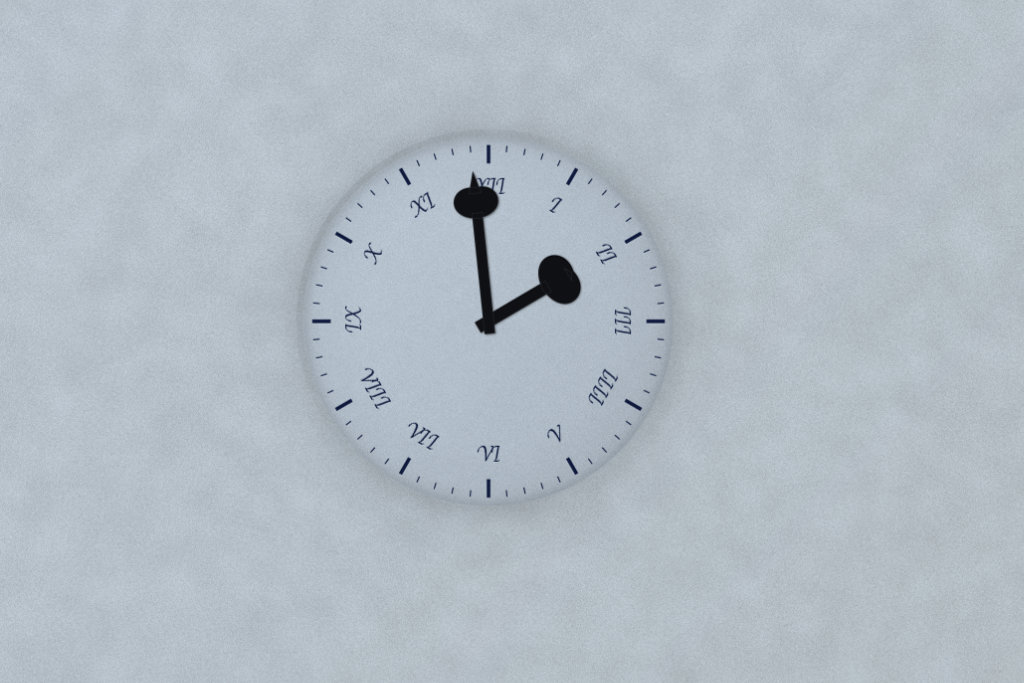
**1:59**
